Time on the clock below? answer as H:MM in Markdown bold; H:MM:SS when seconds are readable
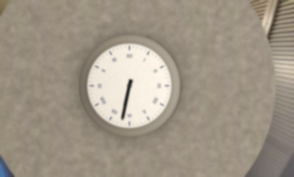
**6:32**
